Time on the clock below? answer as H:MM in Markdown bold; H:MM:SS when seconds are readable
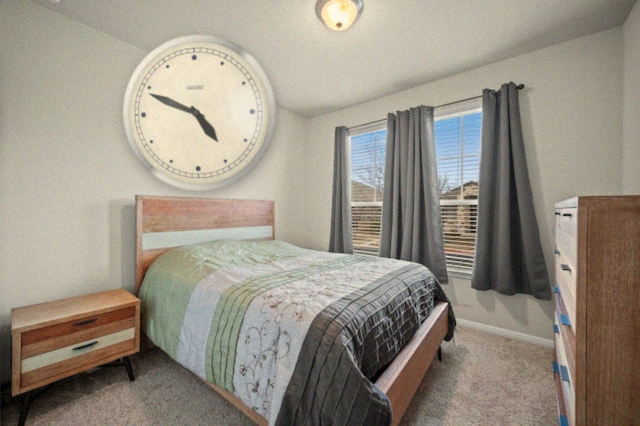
**4:49**
